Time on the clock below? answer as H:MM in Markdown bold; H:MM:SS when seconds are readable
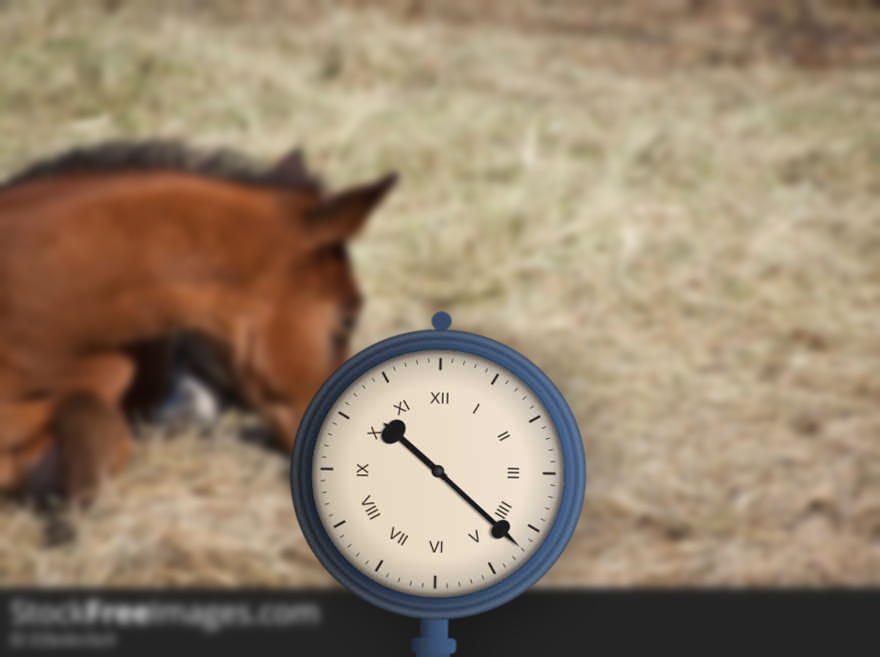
**10:22**
